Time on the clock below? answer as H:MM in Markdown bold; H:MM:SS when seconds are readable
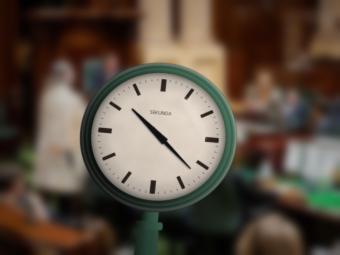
**10:22**
